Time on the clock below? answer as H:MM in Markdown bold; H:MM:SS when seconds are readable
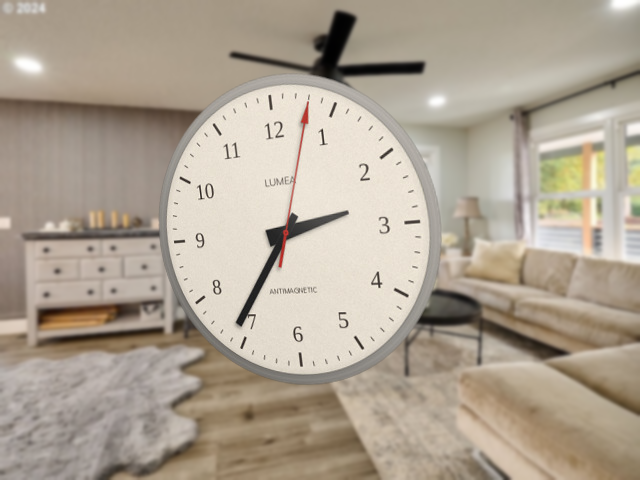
**2:36:03**
